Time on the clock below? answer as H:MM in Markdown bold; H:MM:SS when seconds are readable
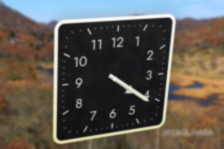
**4:21**
